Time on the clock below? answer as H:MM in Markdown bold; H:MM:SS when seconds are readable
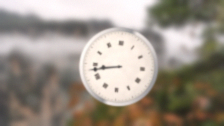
**8:43**
